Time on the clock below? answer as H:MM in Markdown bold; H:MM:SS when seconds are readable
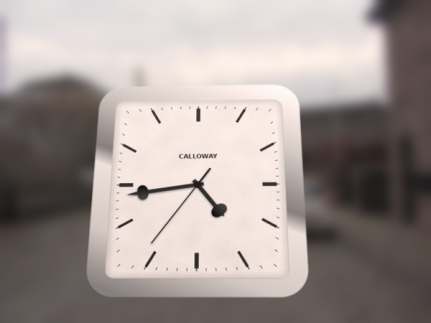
**4:43:36**
